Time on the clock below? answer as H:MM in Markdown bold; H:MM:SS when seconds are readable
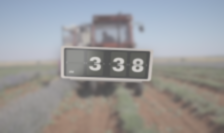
**3:38**
